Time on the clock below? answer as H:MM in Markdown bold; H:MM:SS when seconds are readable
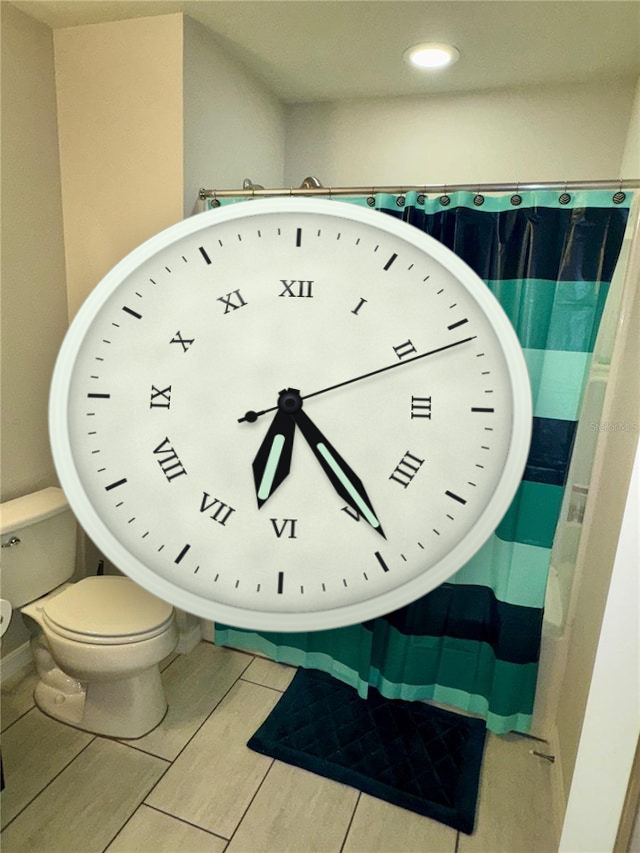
**6:24:11**
